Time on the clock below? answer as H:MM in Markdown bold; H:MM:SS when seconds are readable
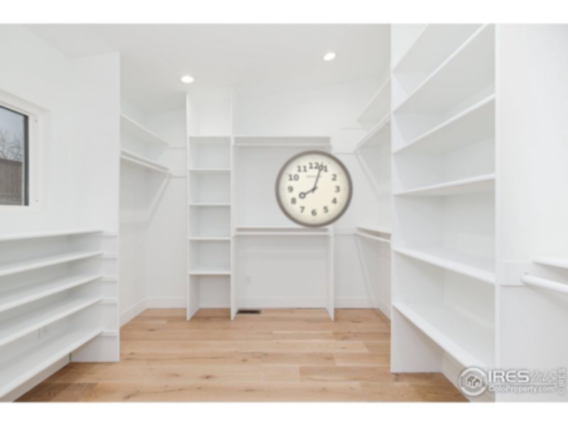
**8:03**
